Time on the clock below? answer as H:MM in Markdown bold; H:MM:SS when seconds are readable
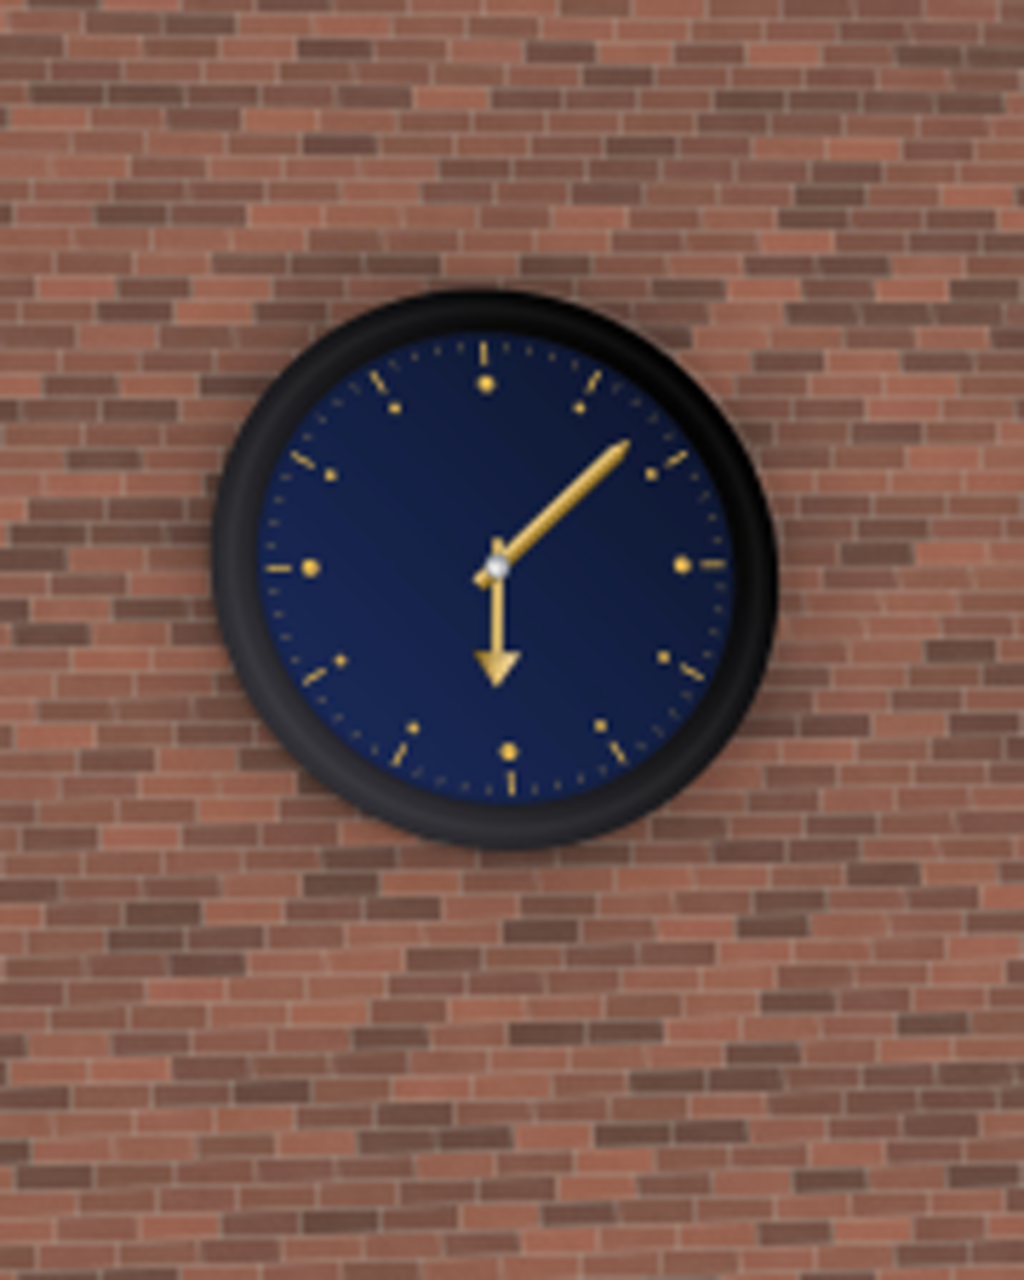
**6:08**
